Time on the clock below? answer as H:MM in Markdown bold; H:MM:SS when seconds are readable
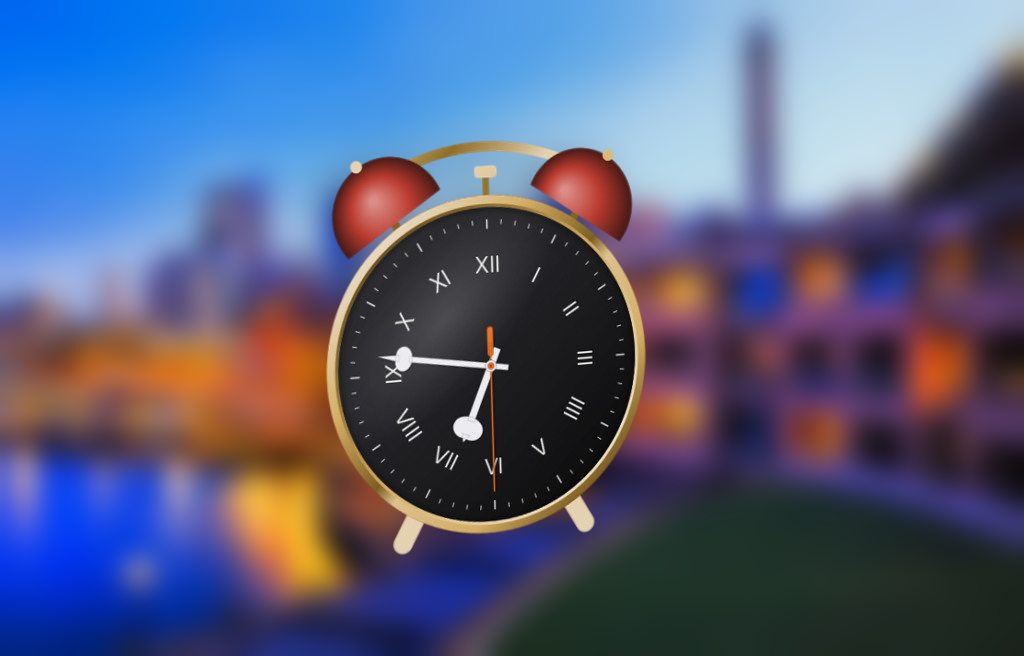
**6:46:30**
